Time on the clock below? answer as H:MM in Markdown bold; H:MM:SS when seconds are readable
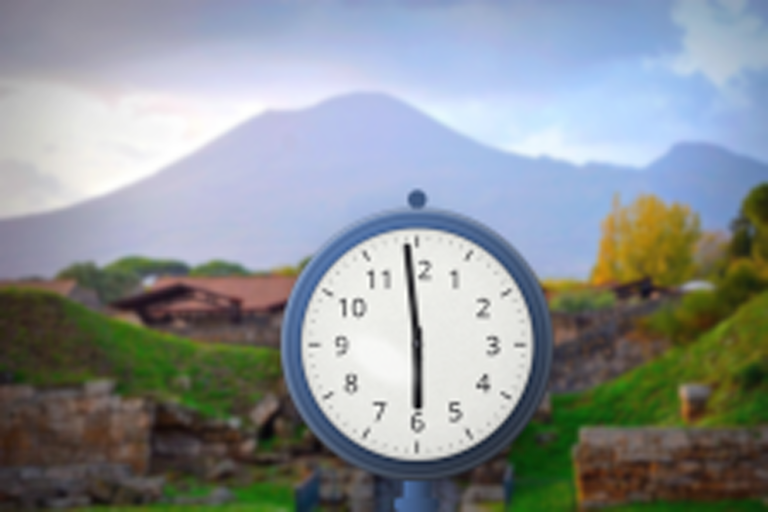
**5:59**
